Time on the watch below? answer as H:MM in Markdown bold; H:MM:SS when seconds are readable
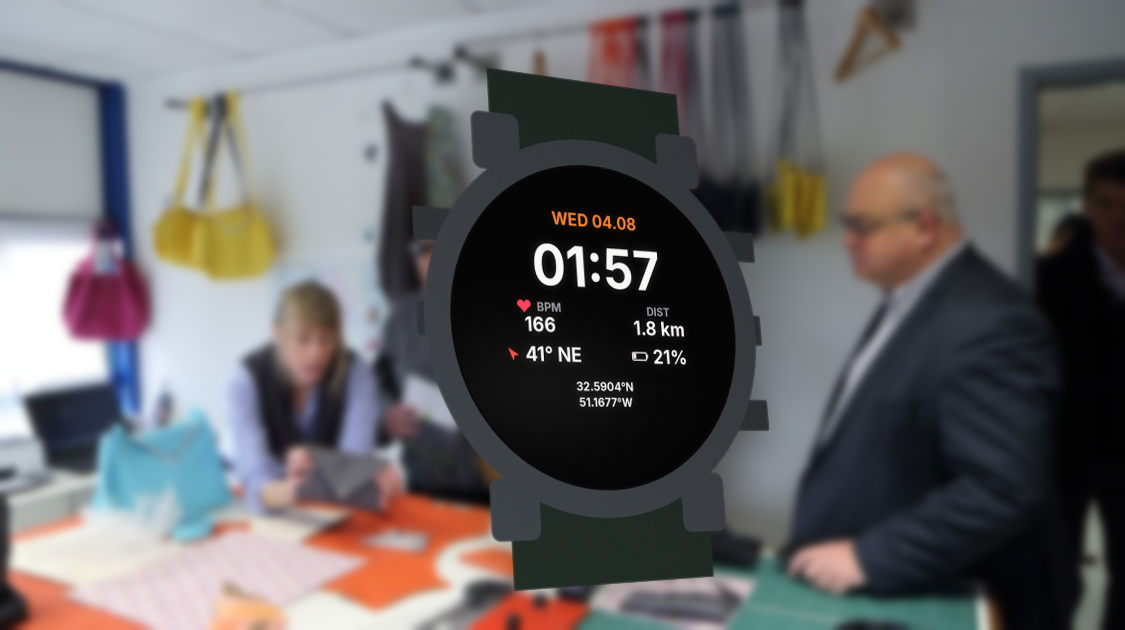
**1:57**
